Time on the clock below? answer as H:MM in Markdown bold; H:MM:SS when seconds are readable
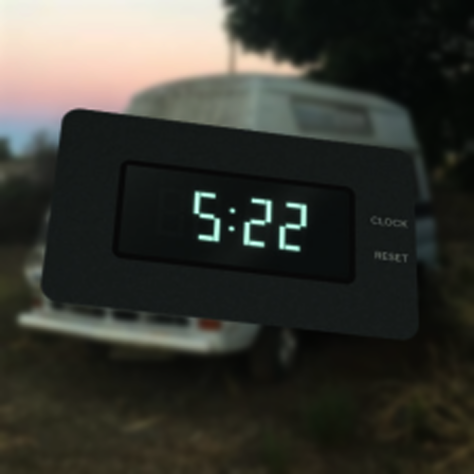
**5:22**
